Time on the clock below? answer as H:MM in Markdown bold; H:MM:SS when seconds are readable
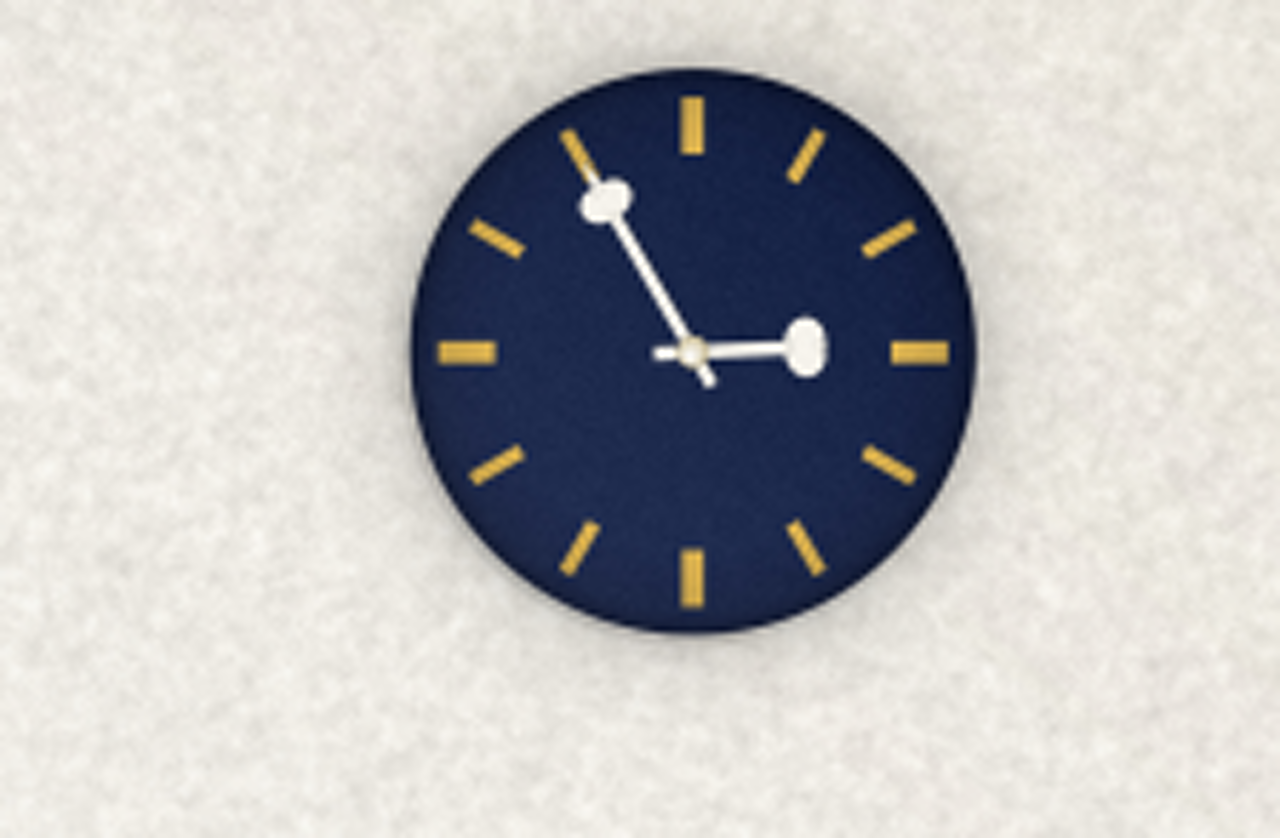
**2:55**
